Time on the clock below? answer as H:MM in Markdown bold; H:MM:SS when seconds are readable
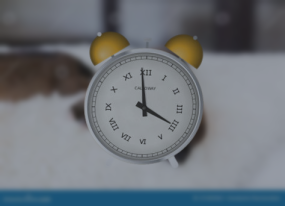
**3:59**
